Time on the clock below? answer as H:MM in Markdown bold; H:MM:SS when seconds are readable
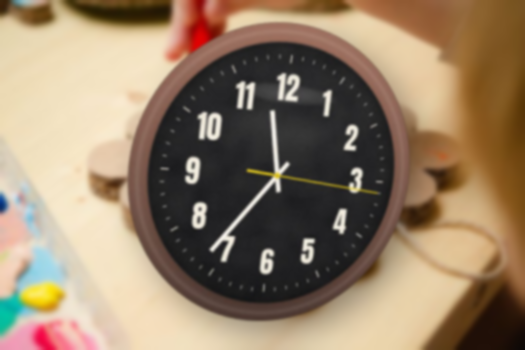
**11:36:16**
